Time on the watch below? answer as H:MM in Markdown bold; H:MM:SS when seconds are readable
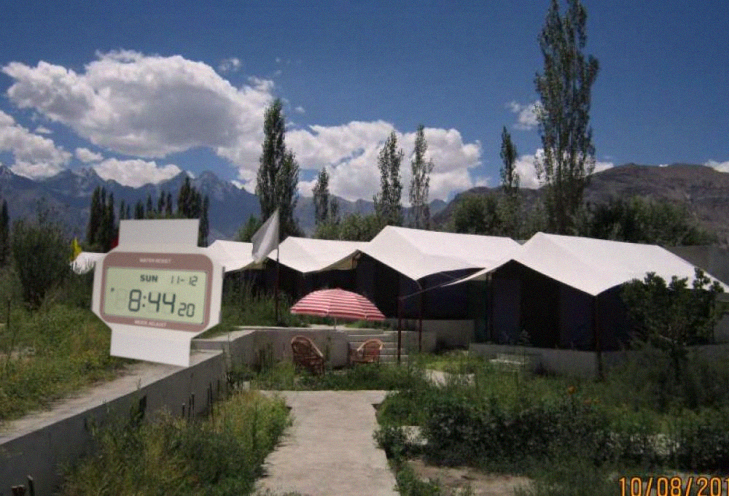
**8:44:20**
